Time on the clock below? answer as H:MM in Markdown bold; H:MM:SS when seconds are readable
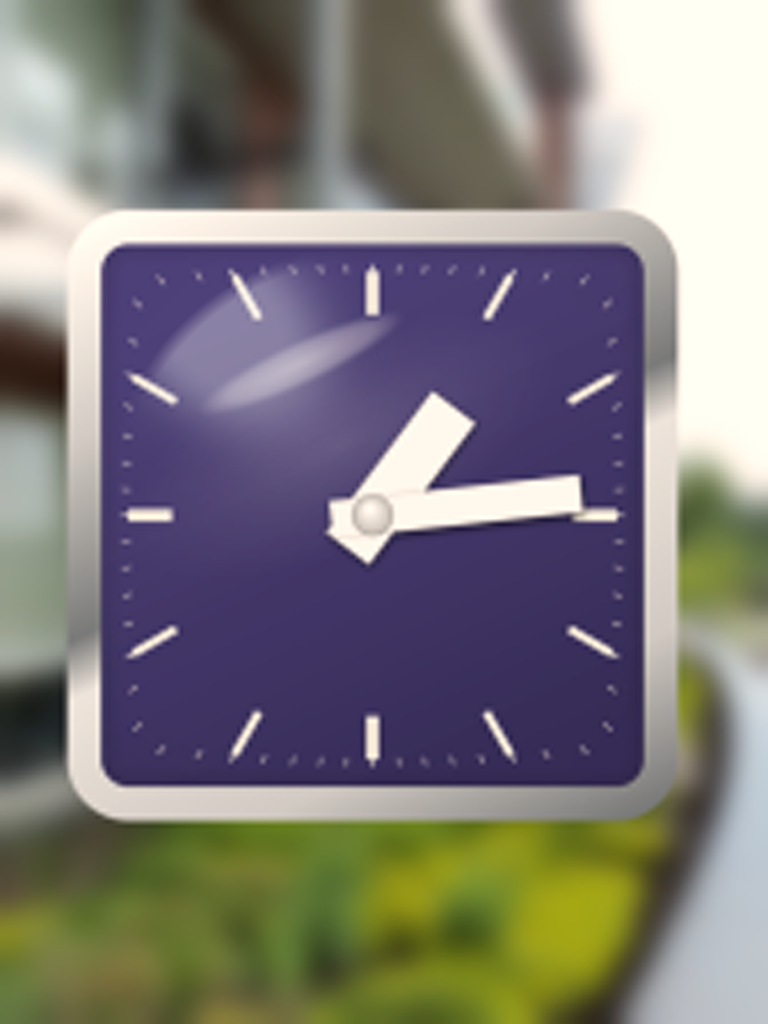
**1:14**
